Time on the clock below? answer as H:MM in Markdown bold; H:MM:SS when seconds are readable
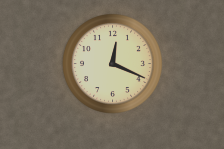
**12:19**
